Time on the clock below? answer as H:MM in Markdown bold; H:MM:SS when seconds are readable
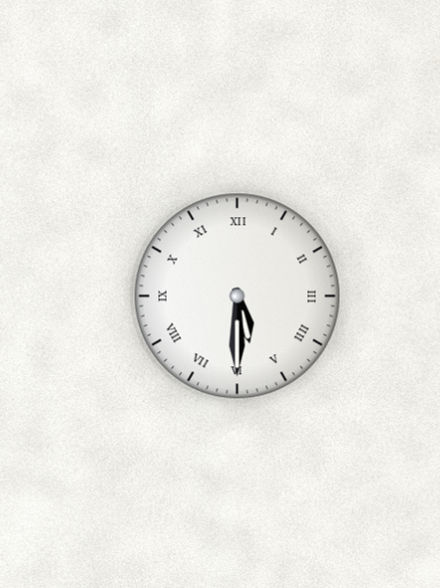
**5:30**
